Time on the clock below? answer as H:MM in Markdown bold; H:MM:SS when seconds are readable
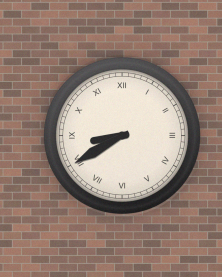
**8:40**
